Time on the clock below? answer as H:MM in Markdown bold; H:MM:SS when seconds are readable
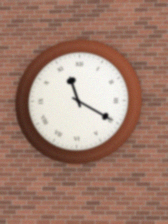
**11:20**
